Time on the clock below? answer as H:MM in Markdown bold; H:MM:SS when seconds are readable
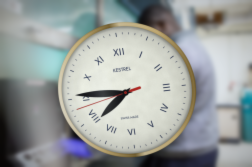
**7:45:43**
